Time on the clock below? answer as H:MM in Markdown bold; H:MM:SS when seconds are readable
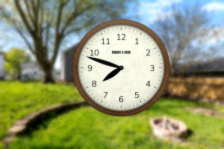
**7:48**
